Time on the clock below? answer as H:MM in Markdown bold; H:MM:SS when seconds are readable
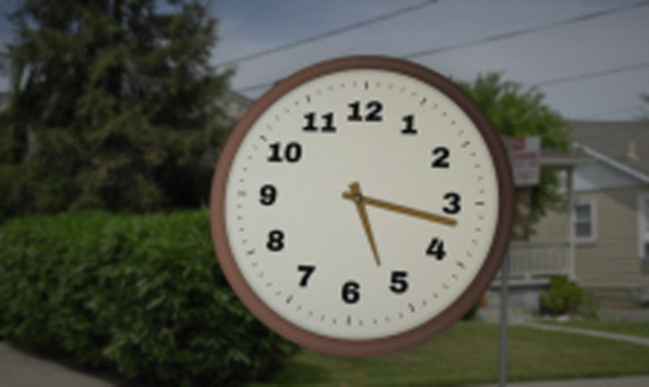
**5:17**
